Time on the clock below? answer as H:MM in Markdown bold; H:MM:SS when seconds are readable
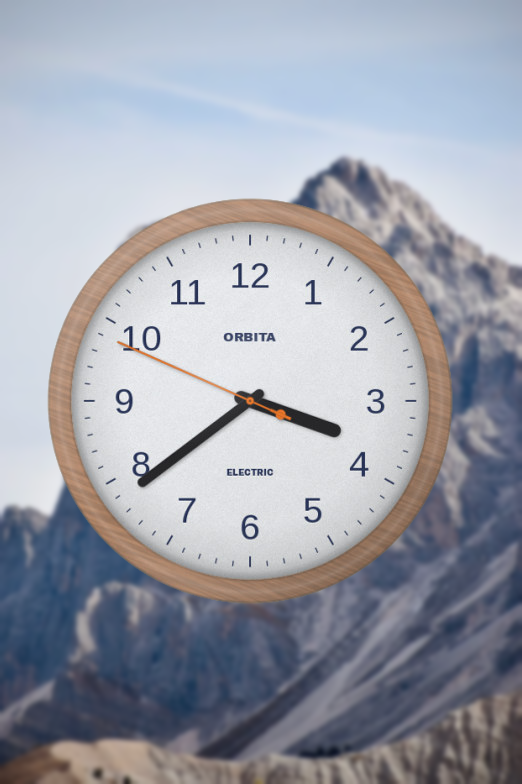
**3:38:49**
